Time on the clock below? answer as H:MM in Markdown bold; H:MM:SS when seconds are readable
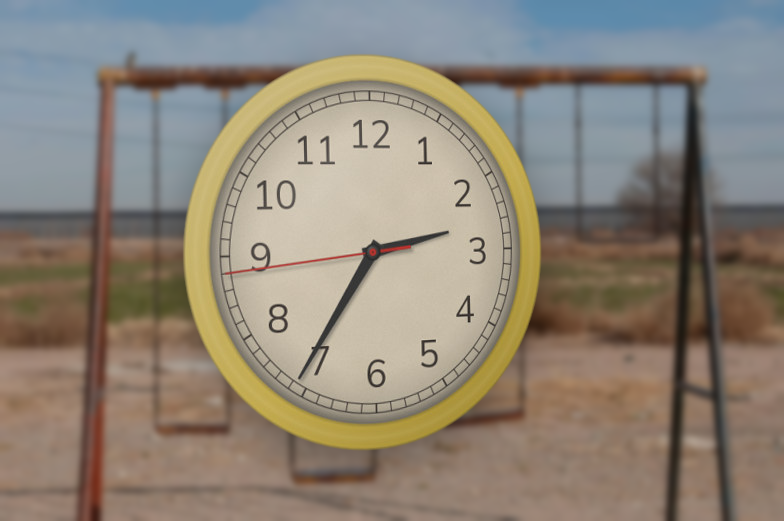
**2:35:44**
